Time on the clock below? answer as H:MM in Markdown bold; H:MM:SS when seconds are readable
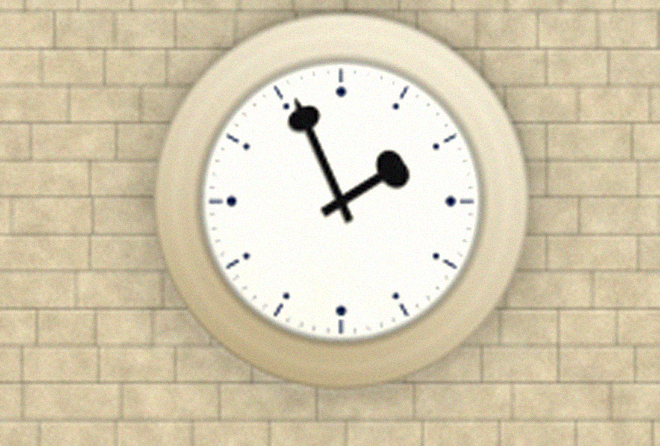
**1:56**
